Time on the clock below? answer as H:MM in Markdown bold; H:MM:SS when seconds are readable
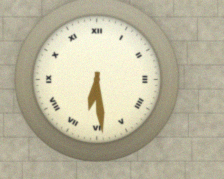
**6:29**
